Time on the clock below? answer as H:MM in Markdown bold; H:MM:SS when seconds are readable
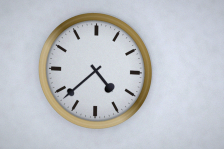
**4:38**
